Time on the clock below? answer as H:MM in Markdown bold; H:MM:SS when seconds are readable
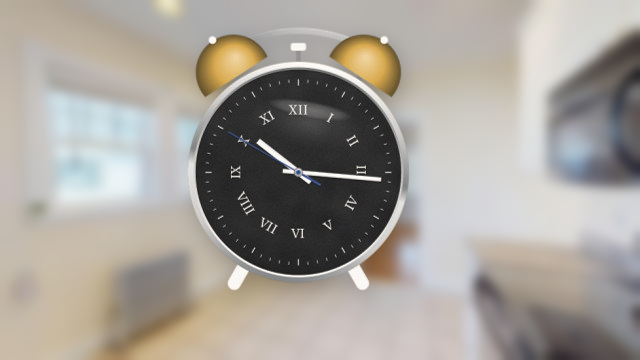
**10:15:50**
